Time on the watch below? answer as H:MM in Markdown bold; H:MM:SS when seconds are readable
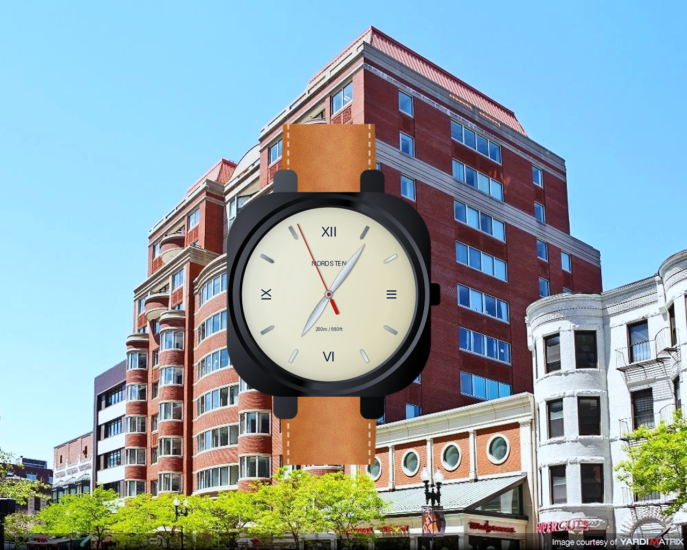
**7:05:56**
